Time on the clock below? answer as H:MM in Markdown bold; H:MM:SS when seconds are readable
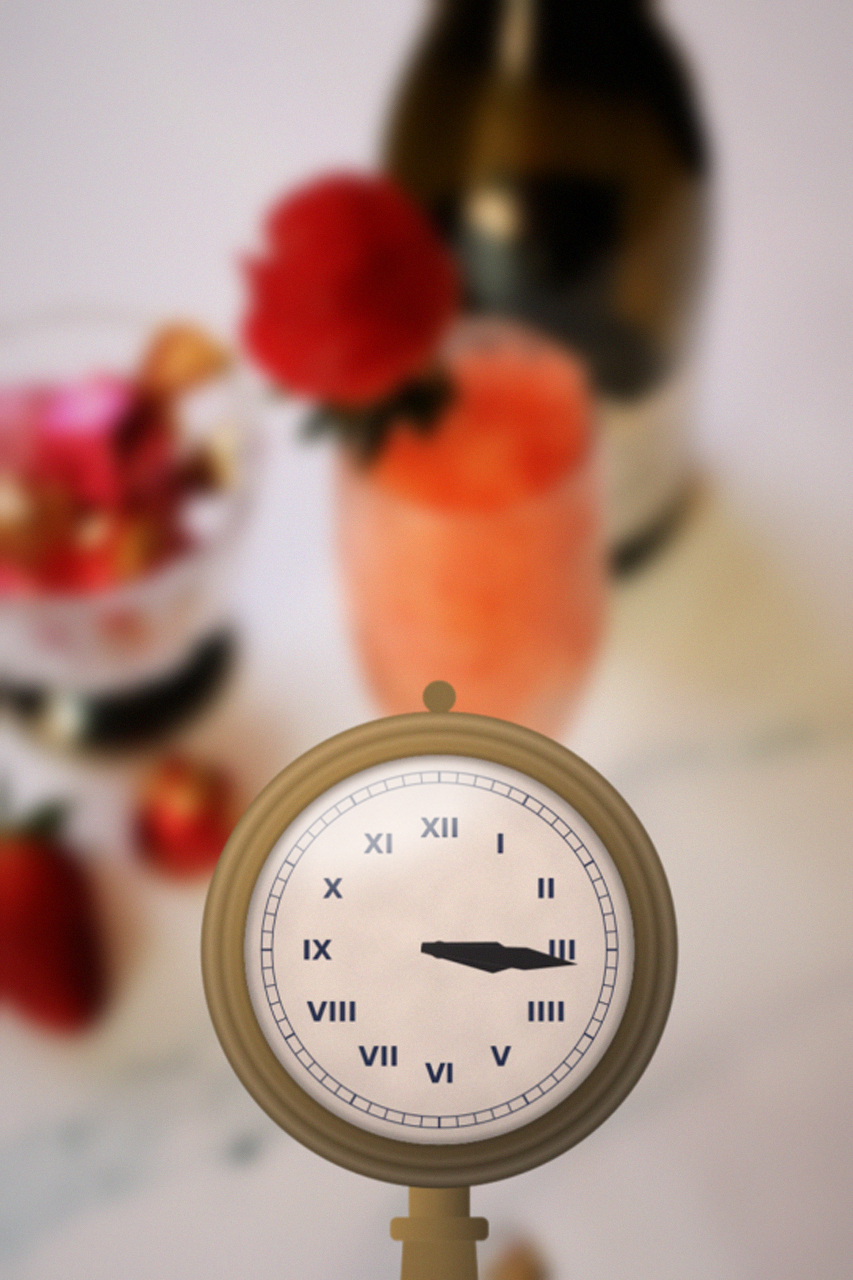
**3:16**
